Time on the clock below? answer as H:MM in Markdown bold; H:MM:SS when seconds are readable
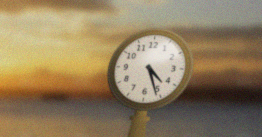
**4:26**
